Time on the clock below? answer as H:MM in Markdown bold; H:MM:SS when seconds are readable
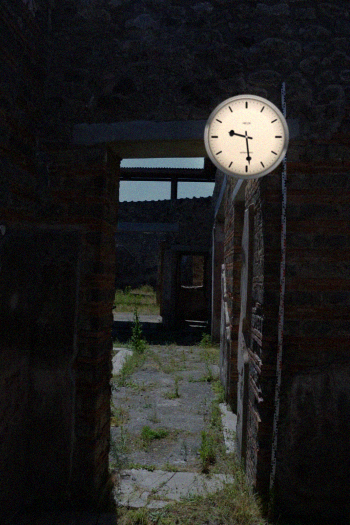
**9:29**
